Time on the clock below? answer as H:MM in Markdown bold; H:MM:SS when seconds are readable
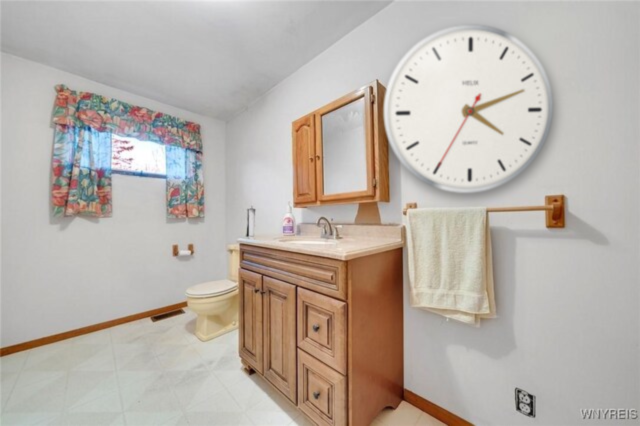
**4:11:35**
